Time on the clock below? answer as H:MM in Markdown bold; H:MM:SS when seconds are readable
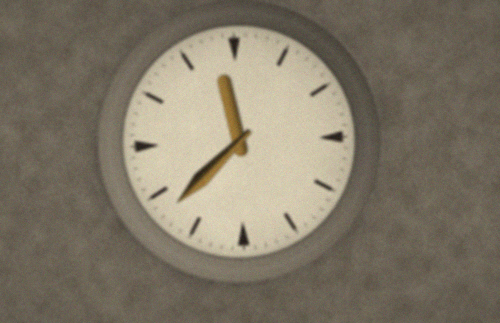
**11:38**
